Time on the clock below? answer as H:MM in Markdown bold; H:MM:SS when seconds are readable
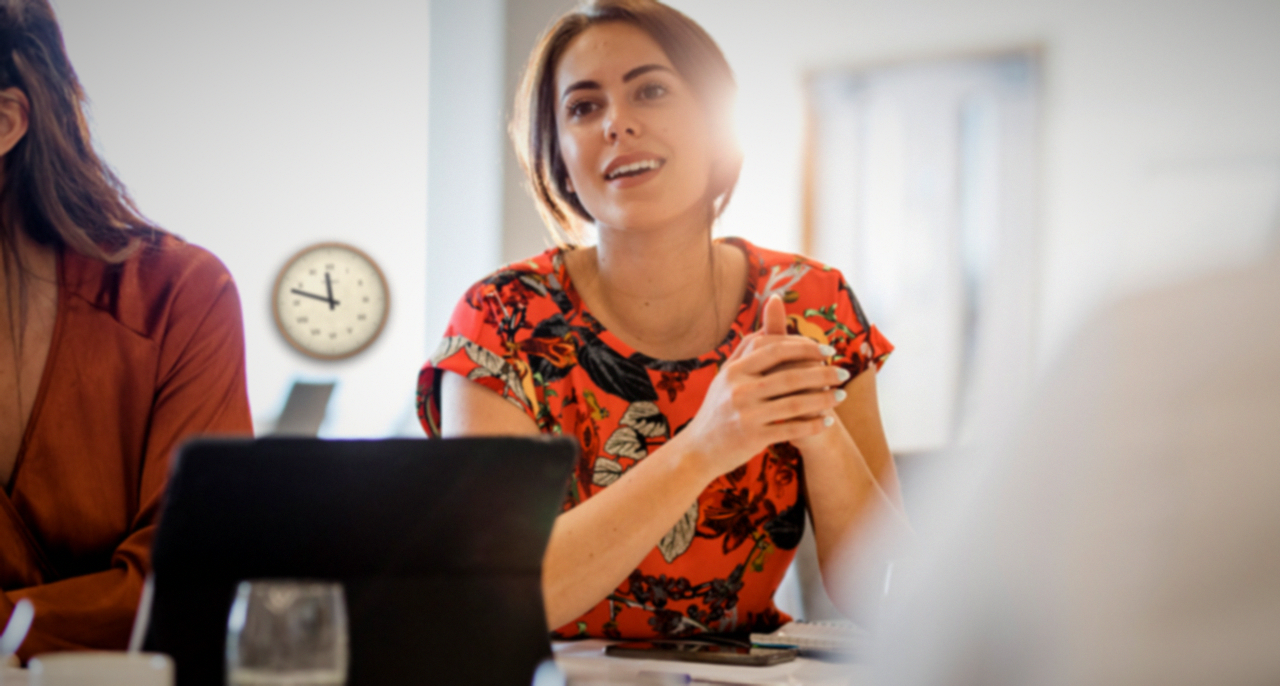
**11:48**
